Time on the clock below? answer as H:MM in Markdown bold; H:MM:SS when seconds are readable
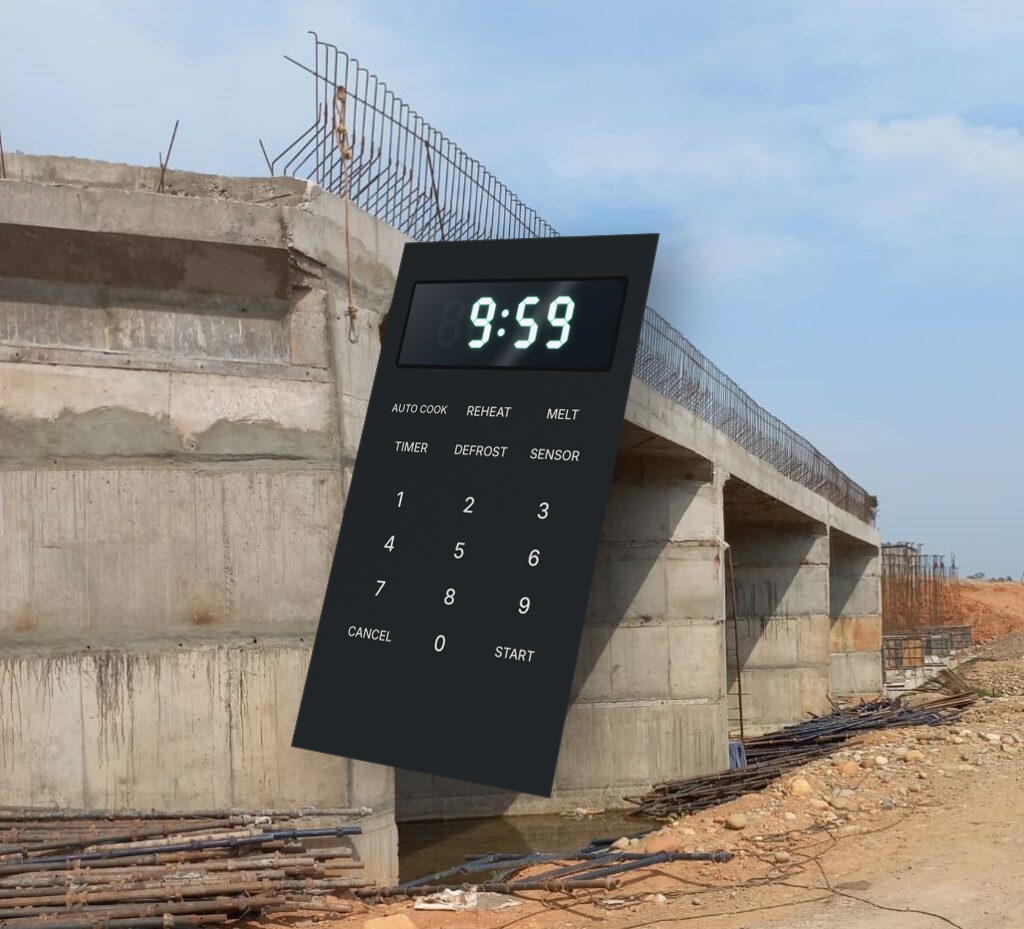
**9:59**
